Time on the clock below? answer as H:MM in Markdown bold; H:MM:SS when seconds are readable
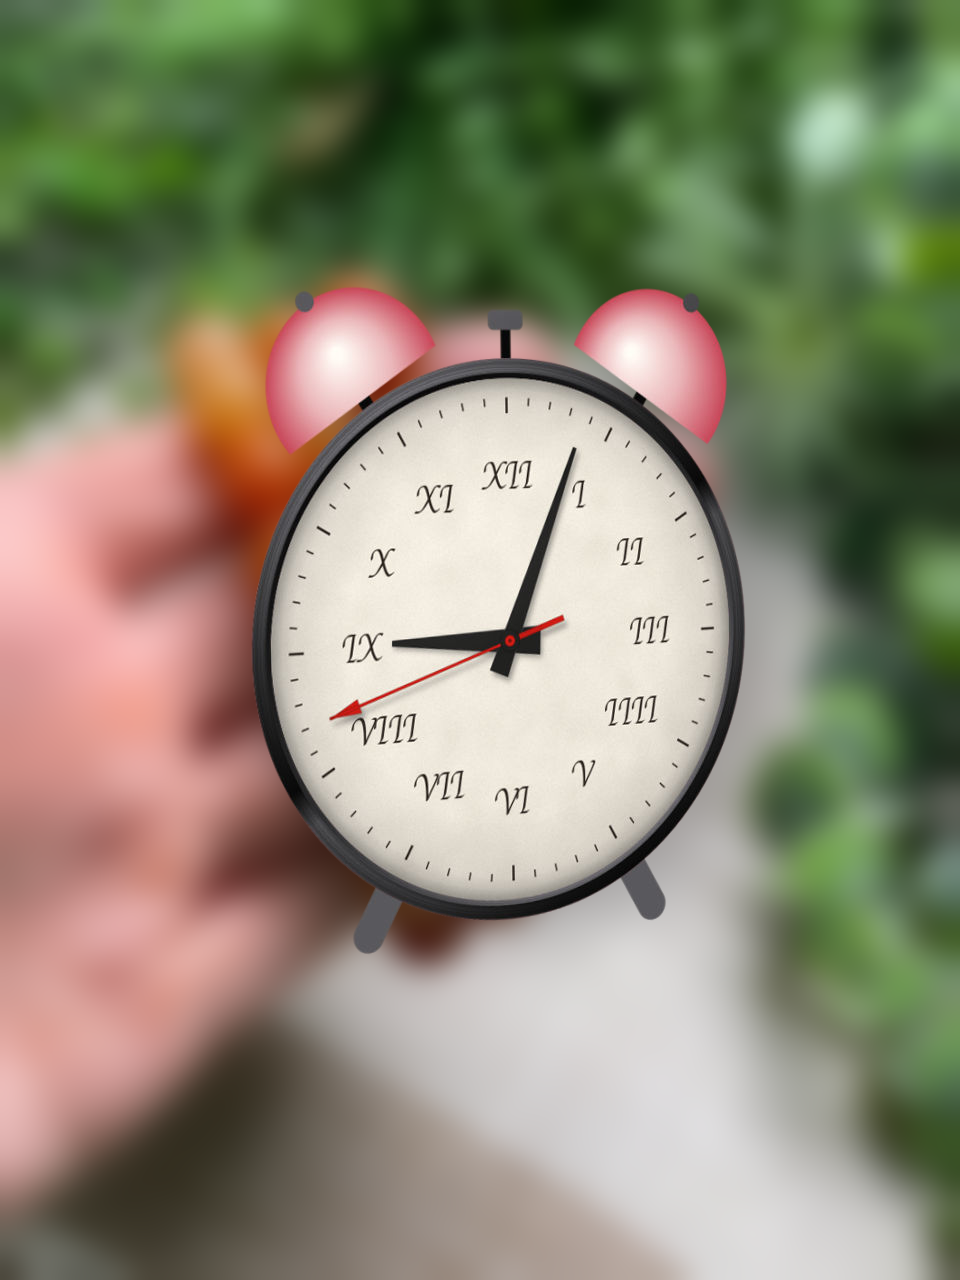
**9:03:42**
